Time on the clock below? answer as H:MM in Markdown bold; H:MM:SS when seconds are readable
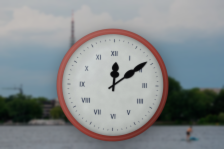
**12:09**
